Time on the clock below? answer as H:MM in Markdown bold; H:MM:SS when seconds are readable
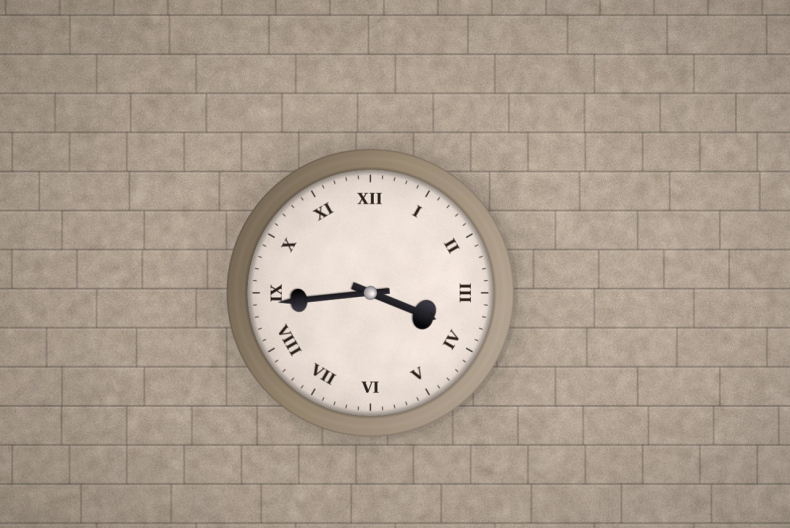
**3:44**
